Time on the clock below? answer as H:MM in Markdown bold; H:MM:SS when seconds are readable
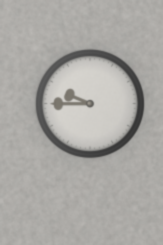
**9:45**
